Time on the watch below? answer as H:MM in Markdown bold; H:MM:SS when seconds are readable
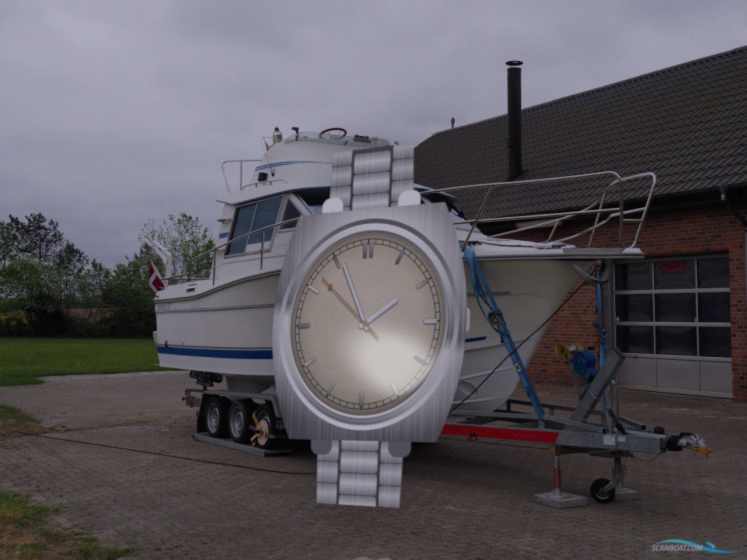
**1:55:52**
